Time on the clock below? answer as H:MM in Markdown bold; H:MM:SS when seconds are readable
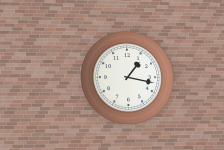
**1:17**
